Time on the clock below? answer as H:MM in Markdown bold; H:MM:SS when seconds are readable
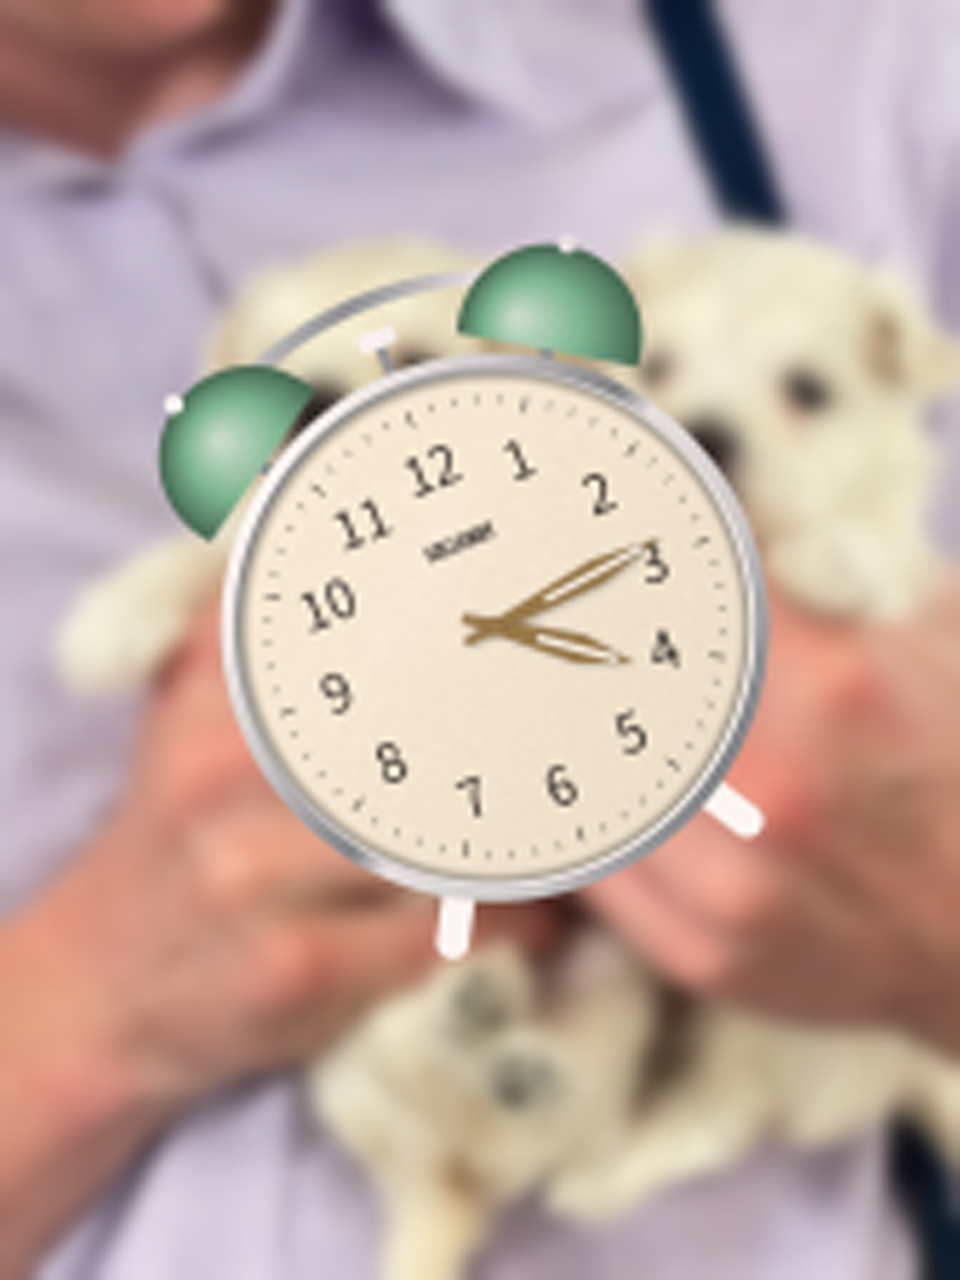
**4:14**
